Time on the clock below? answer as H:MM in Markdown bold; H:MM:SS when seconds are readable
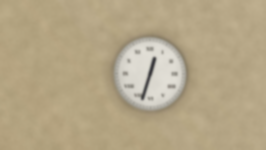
**12:33**
